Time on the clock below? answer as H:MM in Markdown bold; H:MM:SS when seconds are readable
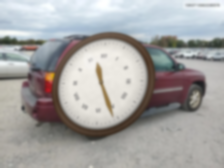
**11:26**
